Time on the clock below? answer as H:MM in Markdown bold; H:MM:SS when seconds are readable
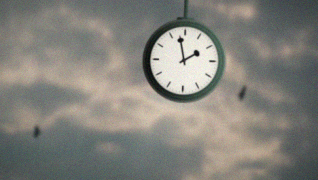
**1:58**
